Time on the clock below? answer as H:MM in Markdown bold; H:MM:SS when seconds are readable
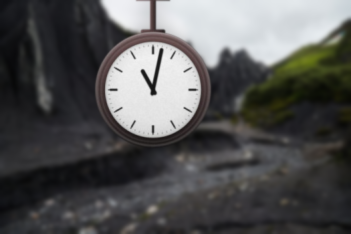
**11:02**
